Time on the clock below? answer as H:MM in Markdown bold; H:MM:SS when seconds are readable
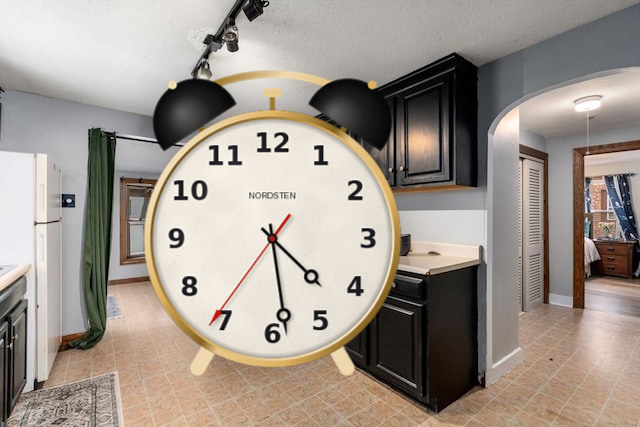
**4:28:36**
